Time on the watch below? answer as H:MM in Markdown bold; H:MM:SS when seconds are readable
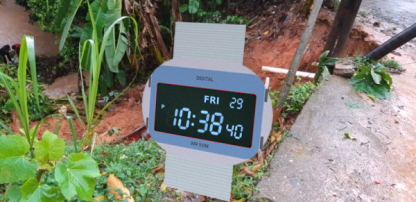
**10:38:40**
